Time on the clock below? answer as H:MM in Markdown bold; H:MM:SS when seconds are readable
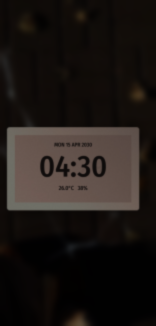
**4:30**
